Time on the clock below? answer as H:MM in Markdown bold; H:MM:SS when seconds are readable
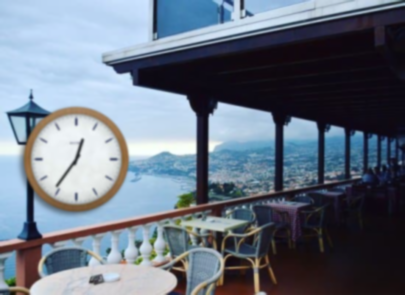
**12:36**
